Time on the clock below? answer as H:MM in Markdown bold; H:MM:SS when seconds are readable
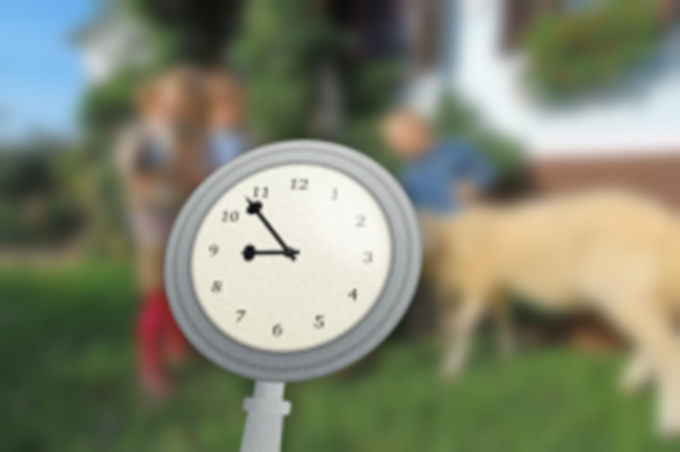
**8:53**
